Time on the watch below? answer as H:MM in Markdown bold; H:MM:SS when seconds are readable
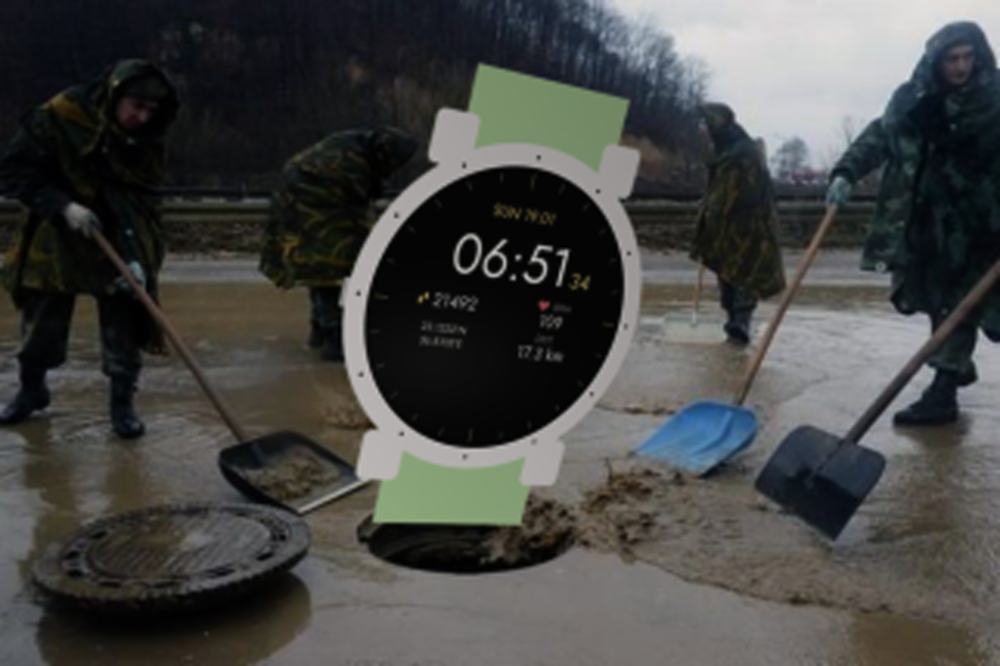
**6:51**
